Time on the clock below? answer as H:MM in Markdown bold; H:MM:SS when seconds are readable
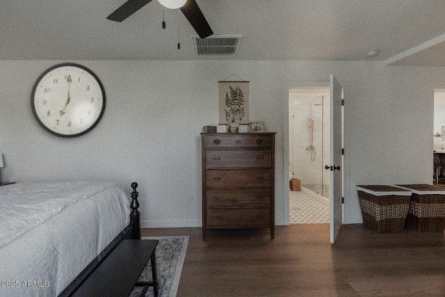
**7:01**
